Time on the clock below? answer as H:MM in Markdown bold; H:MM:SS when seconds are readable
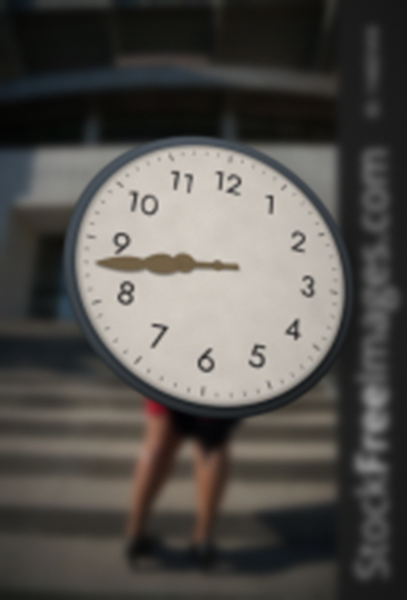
**8:43**
